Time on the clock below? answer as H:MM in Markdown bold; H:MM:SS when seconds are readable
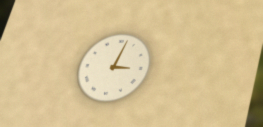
**3:02**
